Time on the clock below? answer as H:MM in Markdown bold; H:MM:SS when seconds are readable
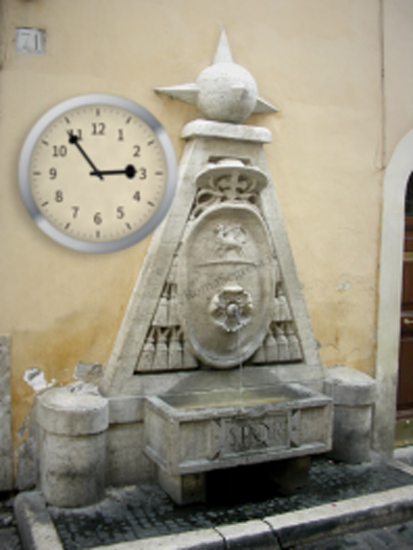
**2:54**
